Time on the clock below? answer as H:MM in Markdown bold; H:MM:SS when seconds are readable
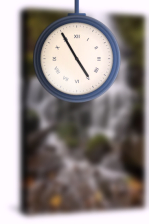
**4:55**
